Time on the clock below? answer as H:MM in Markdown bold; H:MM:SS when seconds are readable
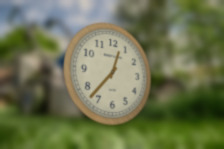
**12:37**
